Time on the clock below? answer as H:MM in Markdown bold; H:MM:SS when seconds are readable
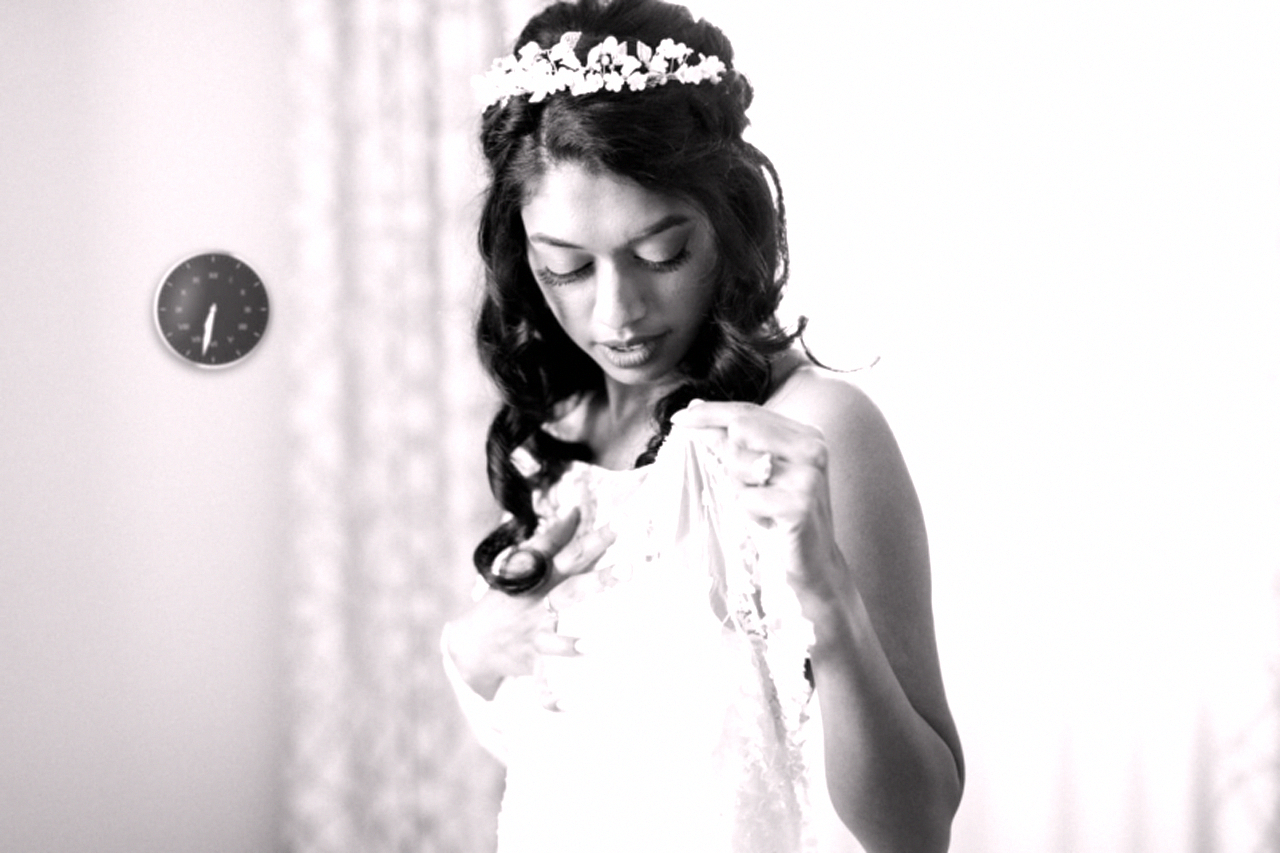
**6:32**
